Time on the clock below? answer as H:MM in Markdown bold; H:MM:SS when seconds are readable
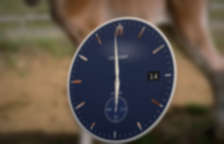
**5:59**
